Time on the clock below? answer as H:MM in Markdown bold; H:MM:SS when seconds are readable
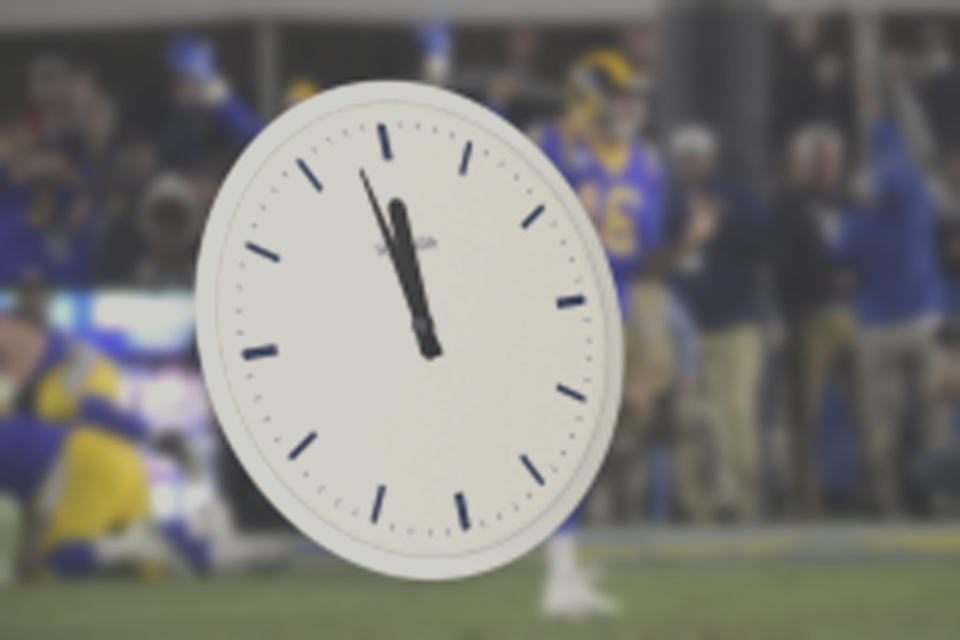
**11:58**
